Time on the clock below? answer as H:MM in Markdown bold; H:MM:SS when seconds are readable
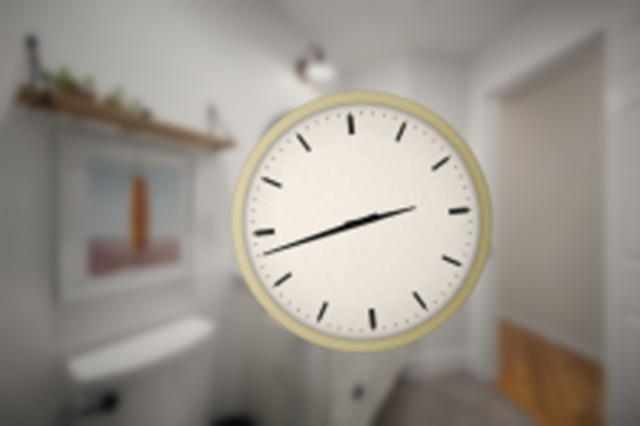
**2:43**
